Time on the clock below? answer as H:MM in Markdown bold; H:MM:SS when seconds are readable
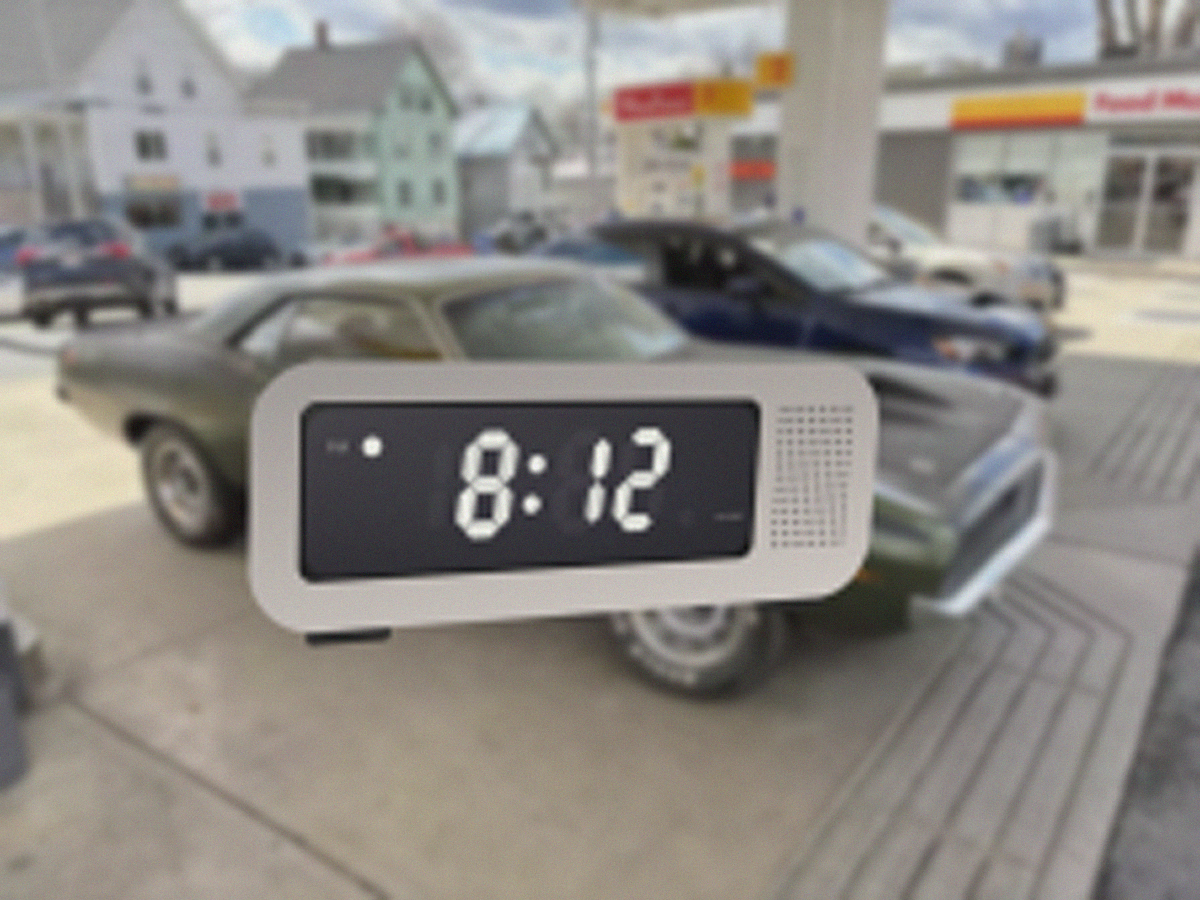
**8:12**
